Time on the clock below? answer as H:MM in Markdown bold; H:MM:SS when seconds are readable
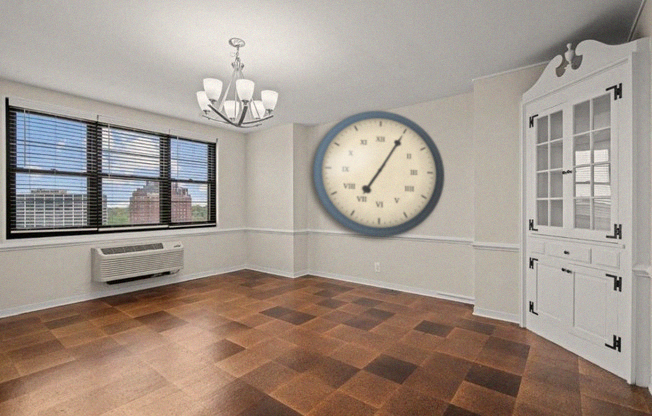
**7:05**
